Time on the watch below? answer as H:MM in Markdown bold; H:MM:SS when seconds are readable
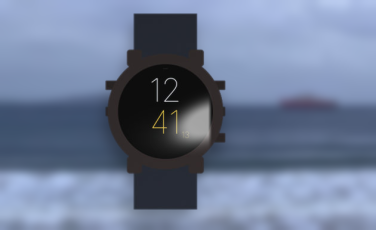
**12:41:13**
